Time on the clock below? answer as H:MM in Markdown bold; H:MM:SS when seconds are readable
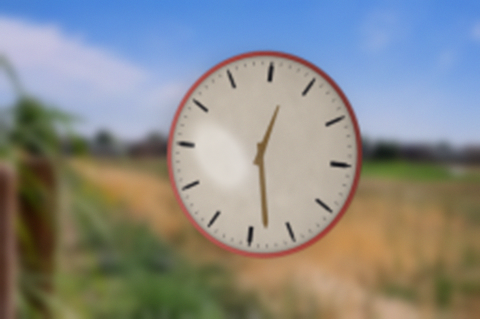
**12:28**
